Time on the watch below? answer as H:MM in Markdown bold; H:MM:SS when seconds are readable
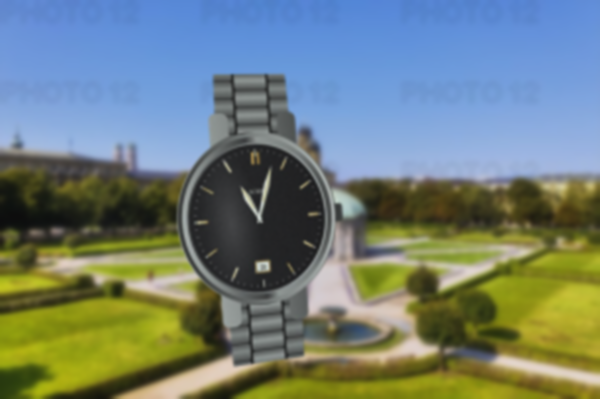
**11:03**
